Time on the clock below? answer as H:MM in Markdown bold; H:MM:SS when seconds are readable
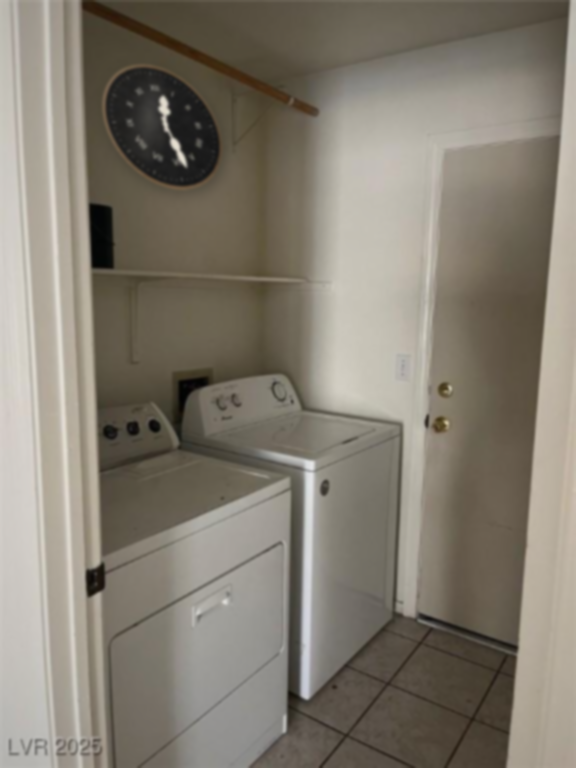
**12:28**
